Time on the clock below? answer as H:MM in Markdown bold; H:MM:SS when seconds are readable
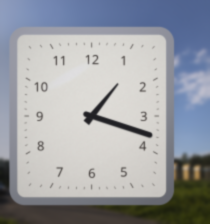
**1:18**
